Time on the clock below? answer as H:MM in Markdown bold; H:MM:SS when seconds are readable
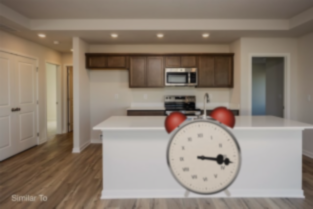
**3:17**
